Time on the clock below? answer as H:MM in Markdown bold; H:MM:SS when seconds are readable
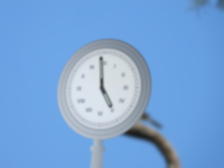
**4:59**
